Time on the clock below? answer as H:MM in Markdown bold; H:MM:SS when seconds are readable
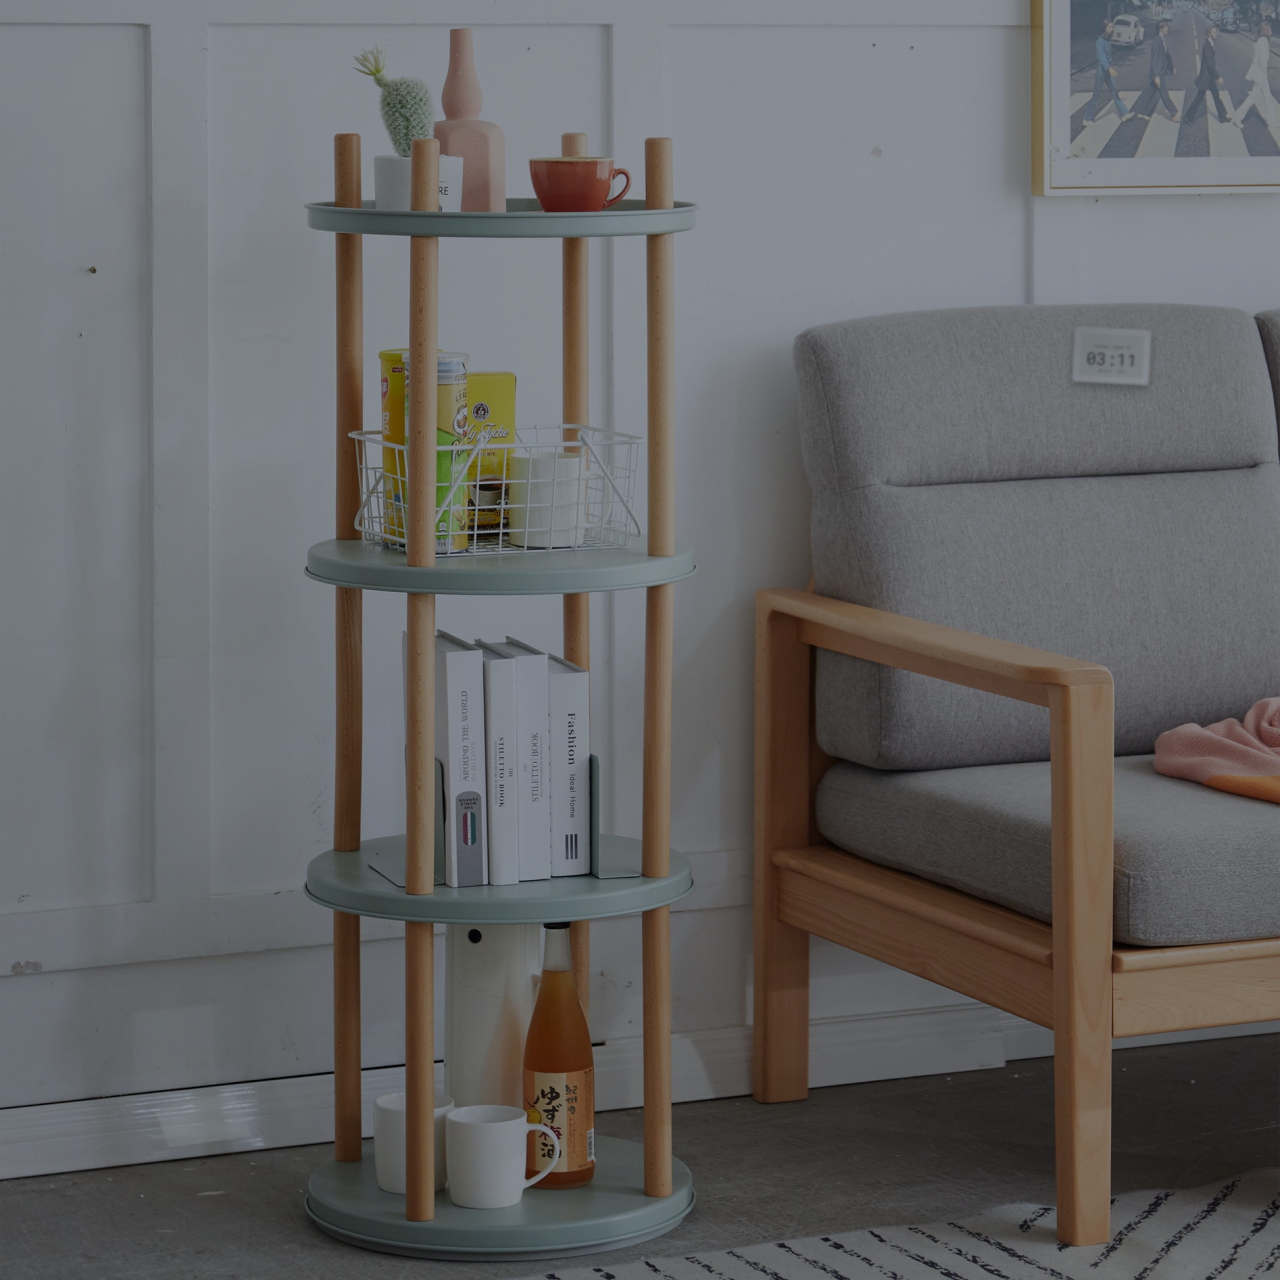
**3:11**
